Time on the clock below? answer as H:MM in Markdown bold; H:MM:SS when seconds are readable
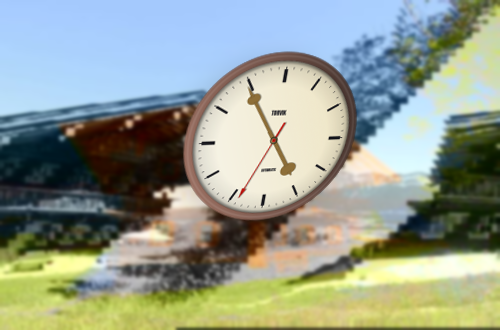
**4:54:34**
